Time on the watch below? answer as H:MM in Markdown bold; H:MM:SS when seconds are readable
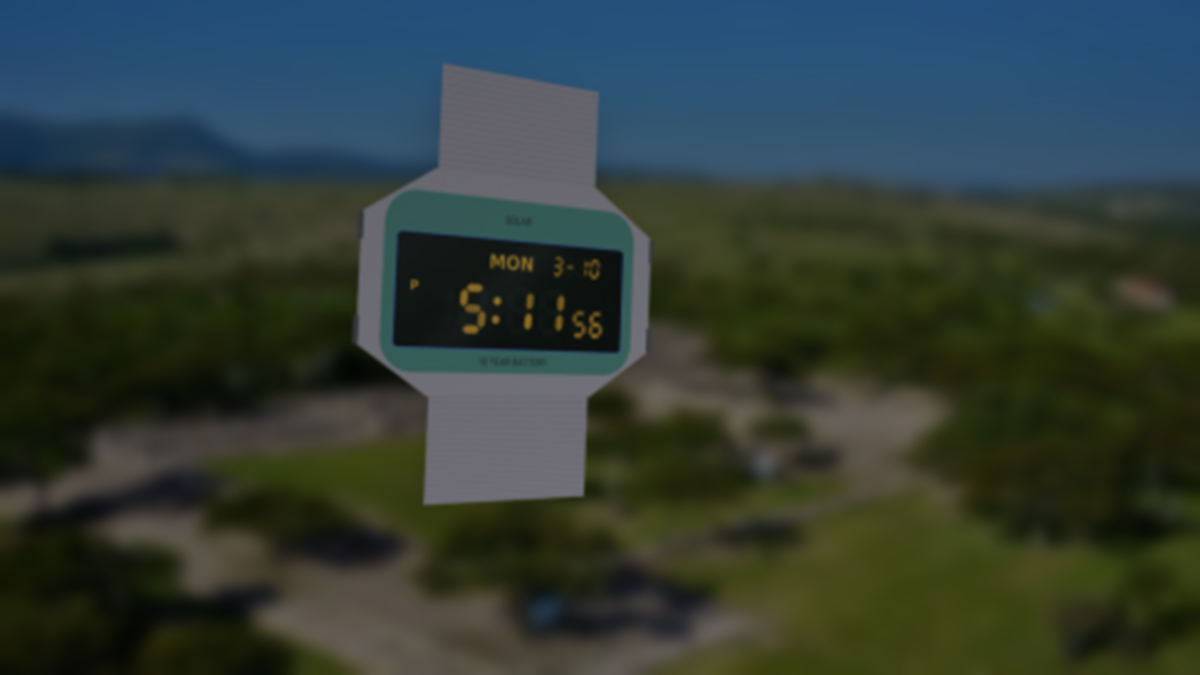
**5:11:56**
